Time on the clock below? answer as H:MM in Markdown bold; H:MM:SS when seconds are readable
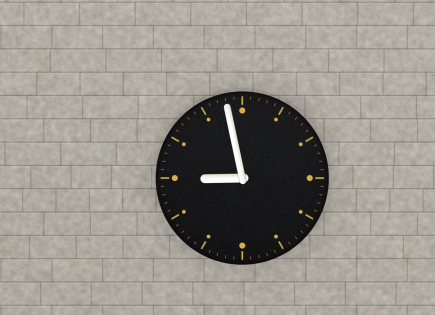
**8:58**
